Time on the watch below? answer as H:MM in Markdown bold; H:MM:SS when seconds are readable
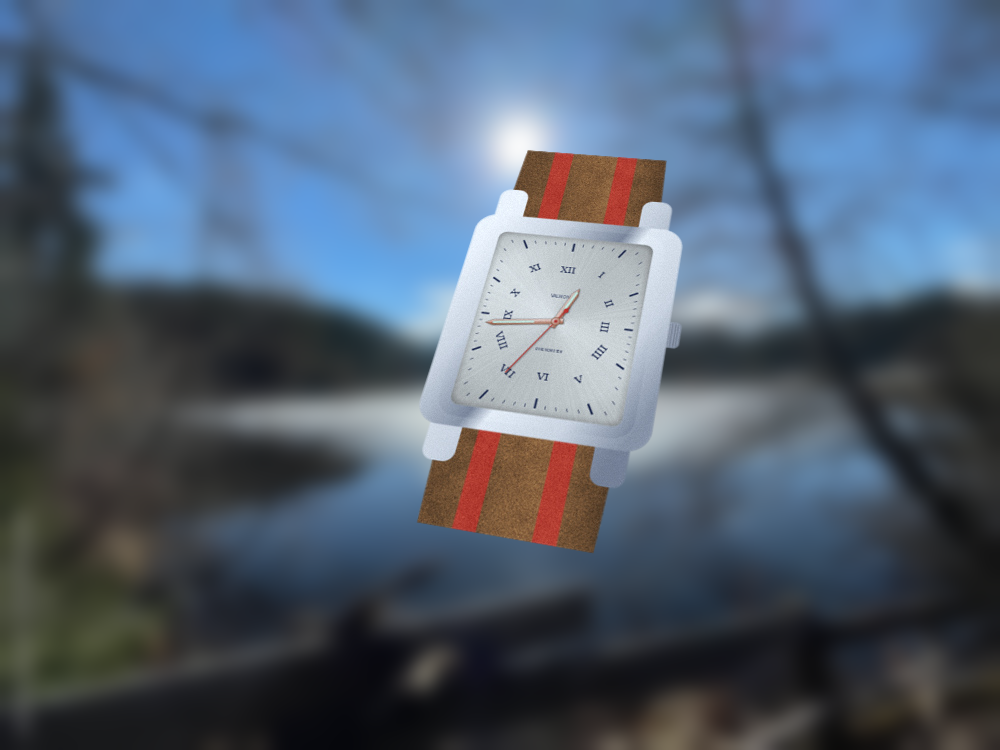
**12:43:35**
